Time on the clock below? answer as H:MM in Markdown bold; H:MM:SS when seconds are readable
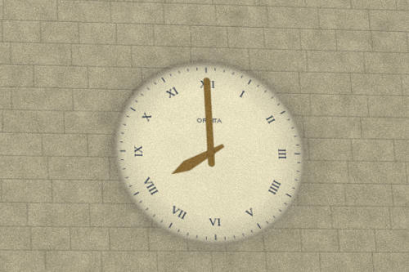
**8:00**
